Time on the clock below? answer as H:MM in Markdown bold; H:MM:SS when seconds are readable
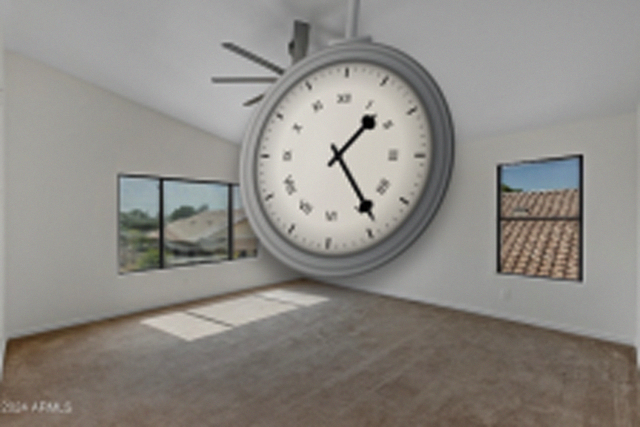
**1:24**
